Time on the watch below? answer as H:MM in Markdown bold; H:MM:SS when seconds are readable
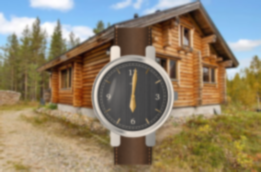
**6:01**
